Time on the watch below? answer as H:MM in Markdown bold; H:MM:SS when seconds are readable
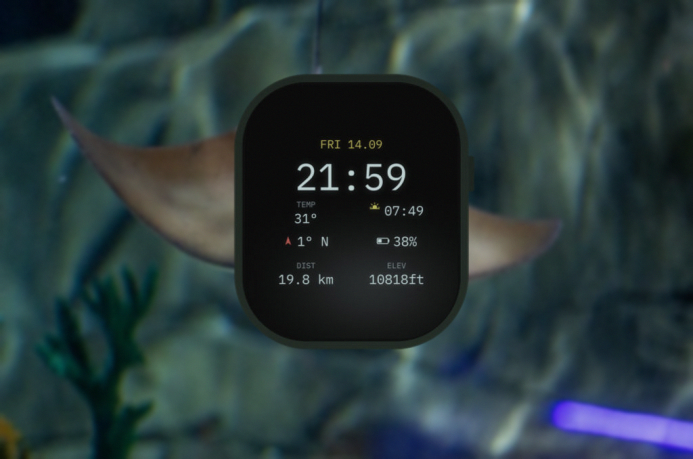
**21:59**
